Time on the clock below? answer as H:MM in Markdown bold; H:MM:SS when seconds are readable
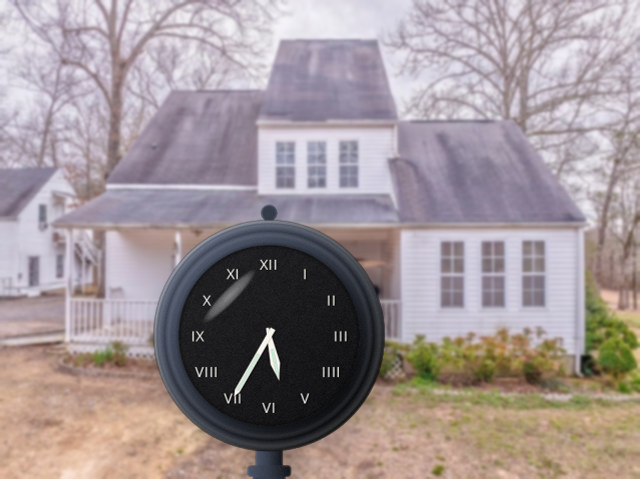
**5:35**
